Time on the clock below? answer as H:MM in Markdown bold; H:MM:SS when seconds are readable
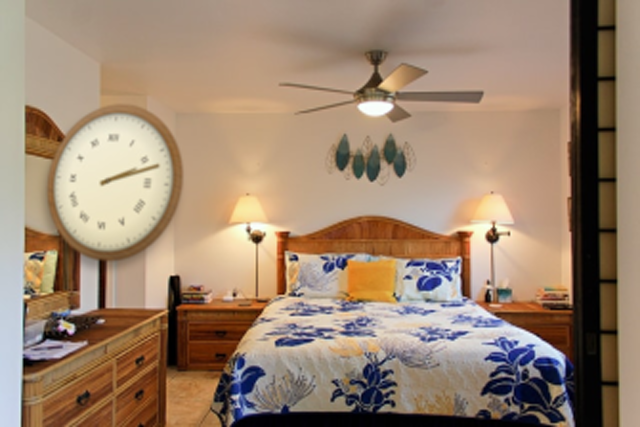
**2:12**
